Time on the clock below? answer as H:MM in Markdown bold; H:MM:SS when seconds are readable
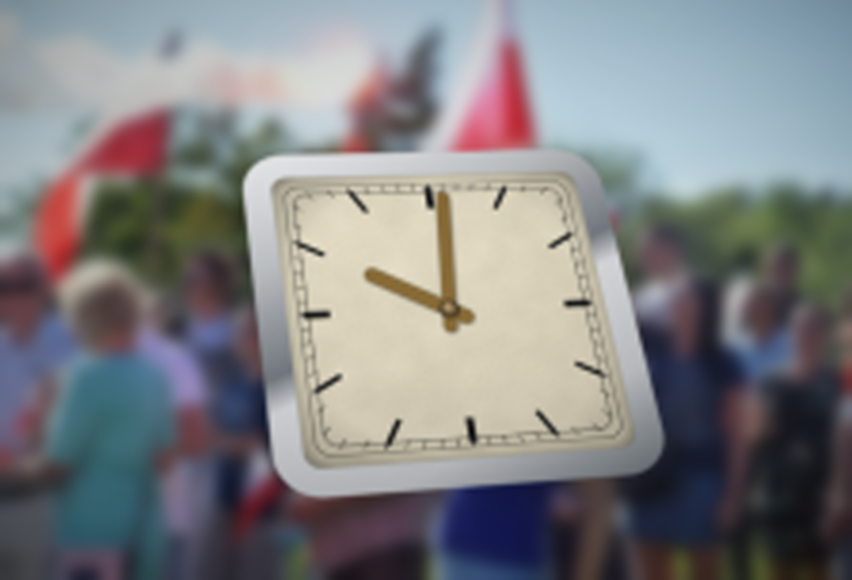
**10:01**
